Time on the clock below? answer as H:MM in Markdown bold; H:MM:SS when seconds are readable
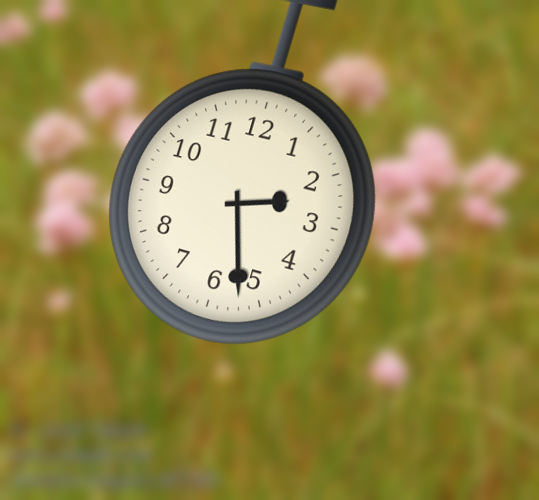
**2:27**
